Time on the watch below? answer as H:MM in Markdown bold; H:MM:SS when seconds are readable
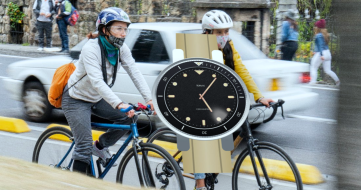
**5:06**
